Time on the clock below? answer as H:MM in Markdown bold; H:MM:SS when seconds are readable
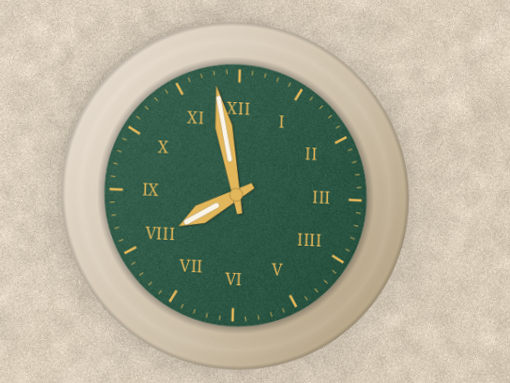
**7:58**
